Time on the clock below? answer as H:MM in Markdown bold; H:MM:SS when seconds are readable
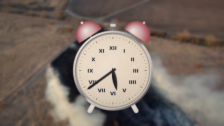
**5:39**
